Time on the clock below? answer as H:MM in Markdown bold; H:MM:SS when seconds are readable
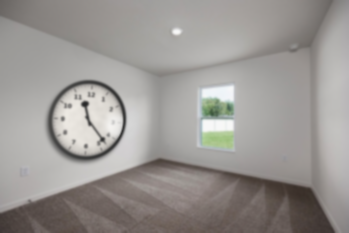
**11:23**
